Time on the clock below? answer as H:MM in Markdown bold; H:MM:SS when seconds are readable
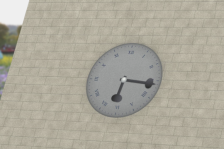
**6:16**
